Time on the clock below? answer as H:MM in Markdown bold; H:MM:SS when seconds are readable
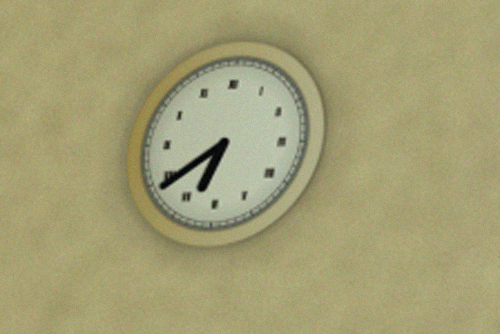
**6:39**
